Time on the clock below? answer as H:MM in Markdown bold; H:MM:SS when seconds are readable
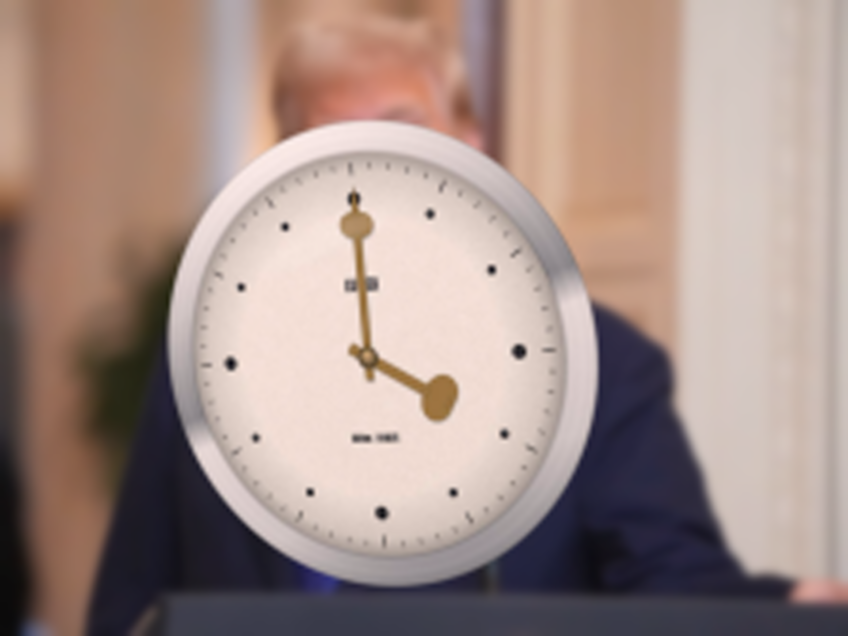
**4:00**
